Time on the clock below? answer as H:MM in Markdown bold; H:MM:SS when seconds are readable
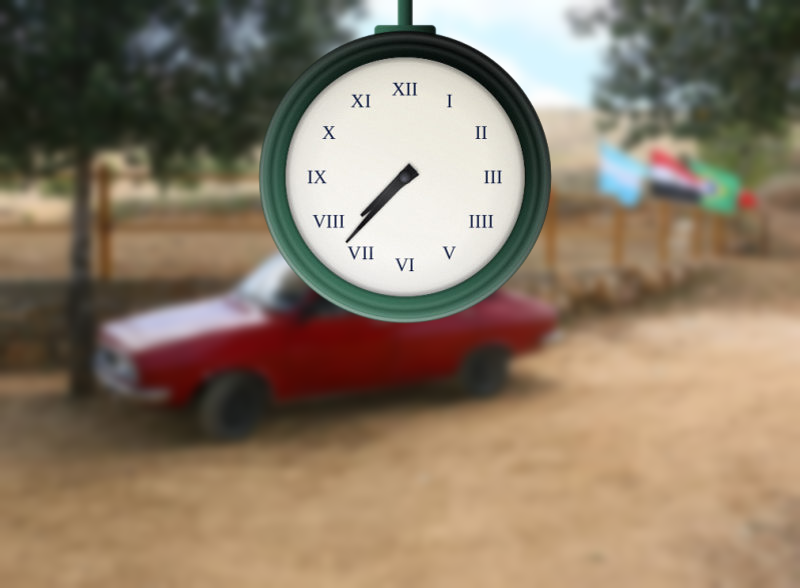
**7:37**
